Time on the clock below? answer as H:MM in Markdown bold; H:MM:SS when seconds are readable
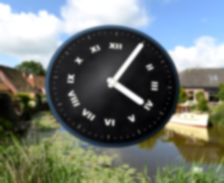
**4:05**
